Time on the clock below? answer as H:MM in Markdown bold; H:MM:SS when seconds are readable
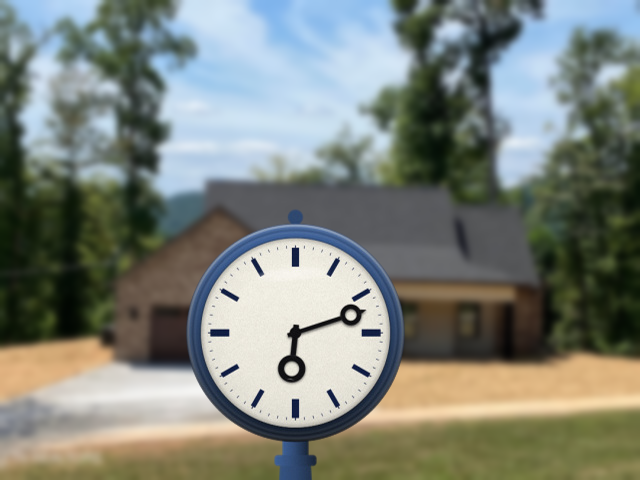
**6:12**
